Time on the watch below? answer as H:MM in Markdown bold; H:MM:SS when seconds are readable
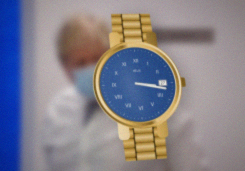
**3:17**
